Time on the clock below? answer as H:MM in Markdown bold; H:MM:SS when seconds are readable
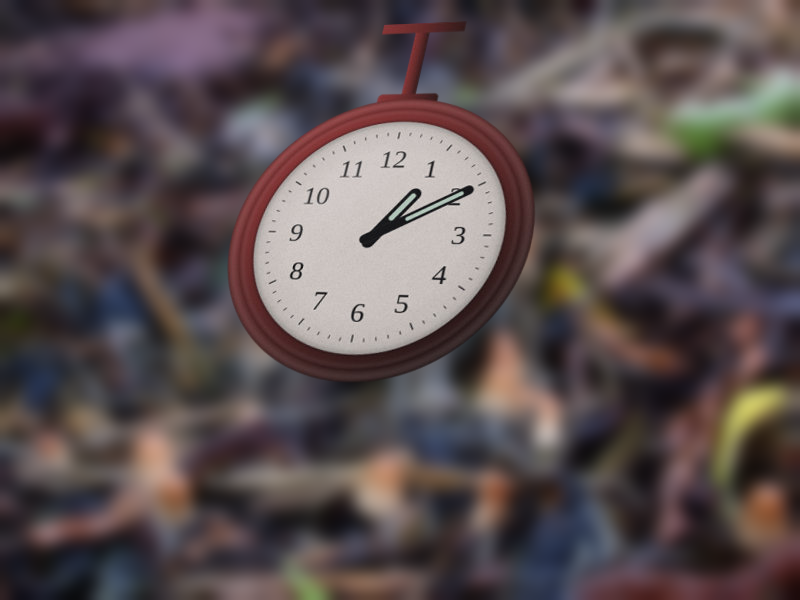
**1:10**
